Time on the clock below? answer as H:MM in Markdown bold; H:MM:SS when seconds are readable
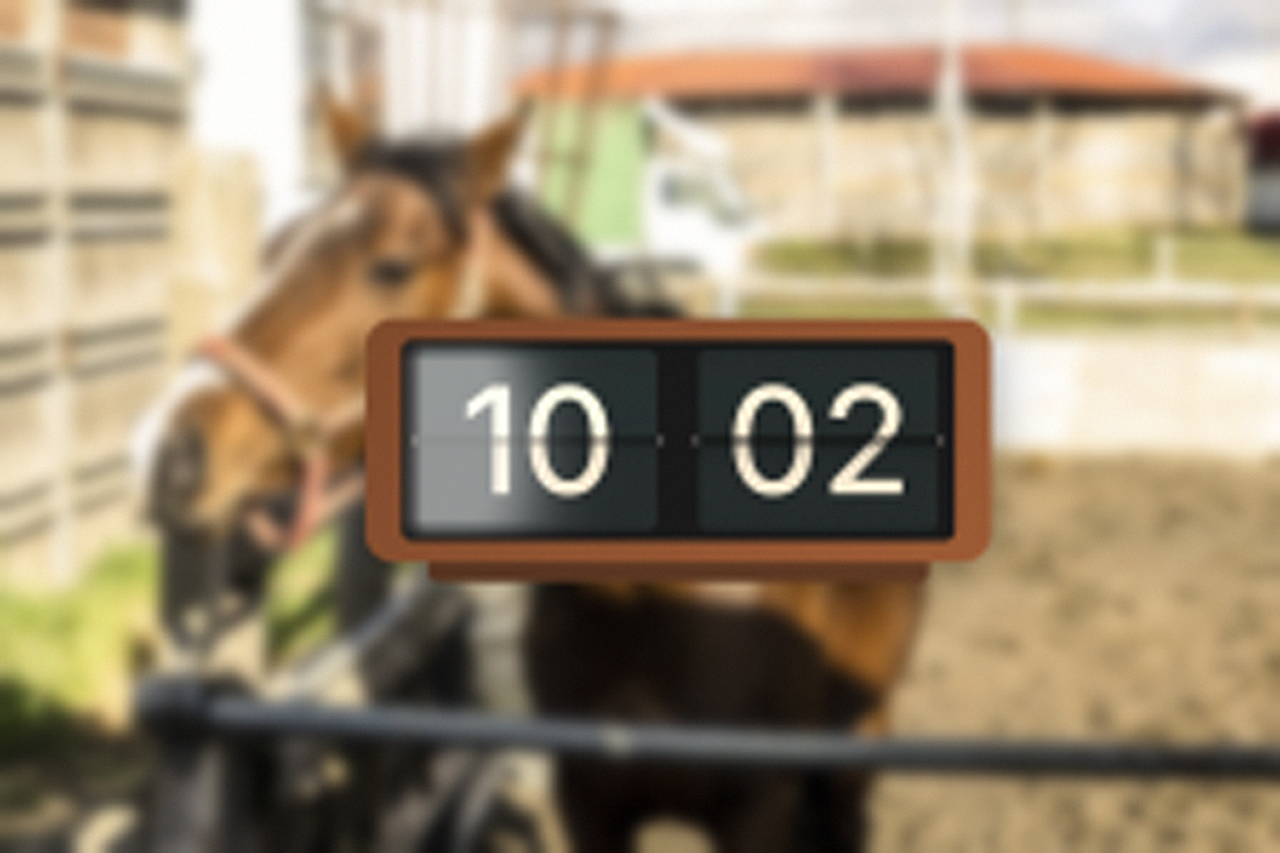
**10:02**
